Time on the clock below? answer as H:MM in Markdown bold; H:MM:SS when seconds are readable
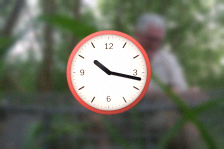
**10:17**
